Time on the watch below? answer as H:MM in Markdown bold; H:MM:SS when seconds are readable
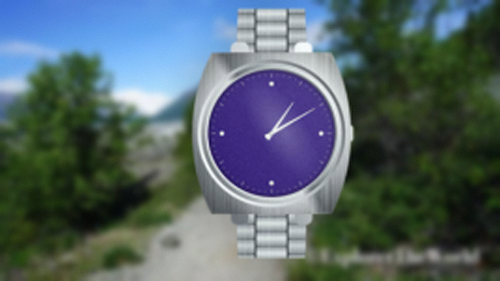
**1:10**
